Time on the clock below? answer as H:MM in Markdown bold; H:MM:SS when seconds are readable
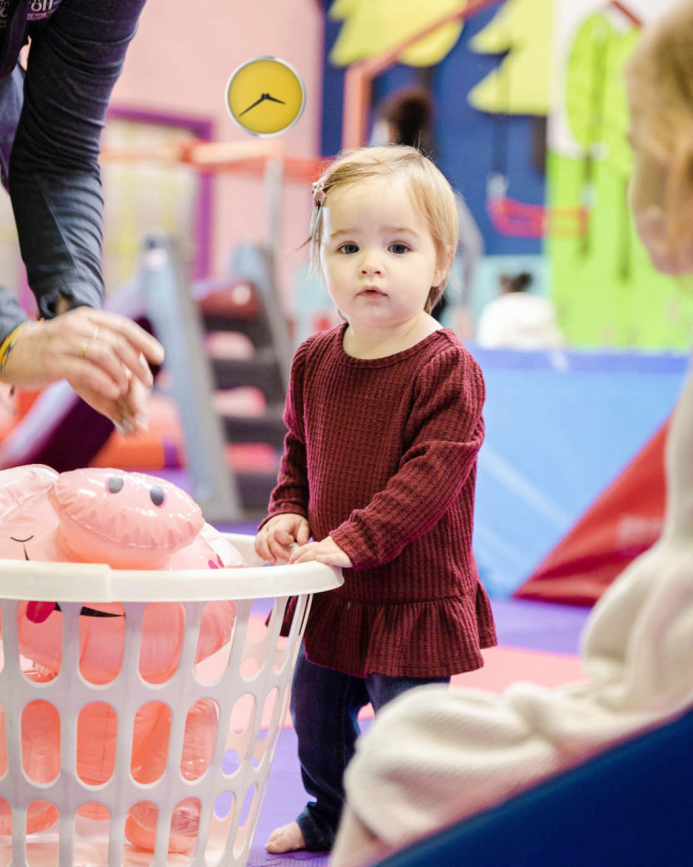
**3:39**
